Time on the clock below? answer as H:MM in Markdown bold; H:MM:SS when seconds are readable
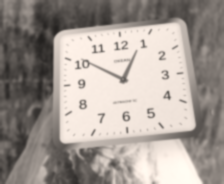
**12:51**
